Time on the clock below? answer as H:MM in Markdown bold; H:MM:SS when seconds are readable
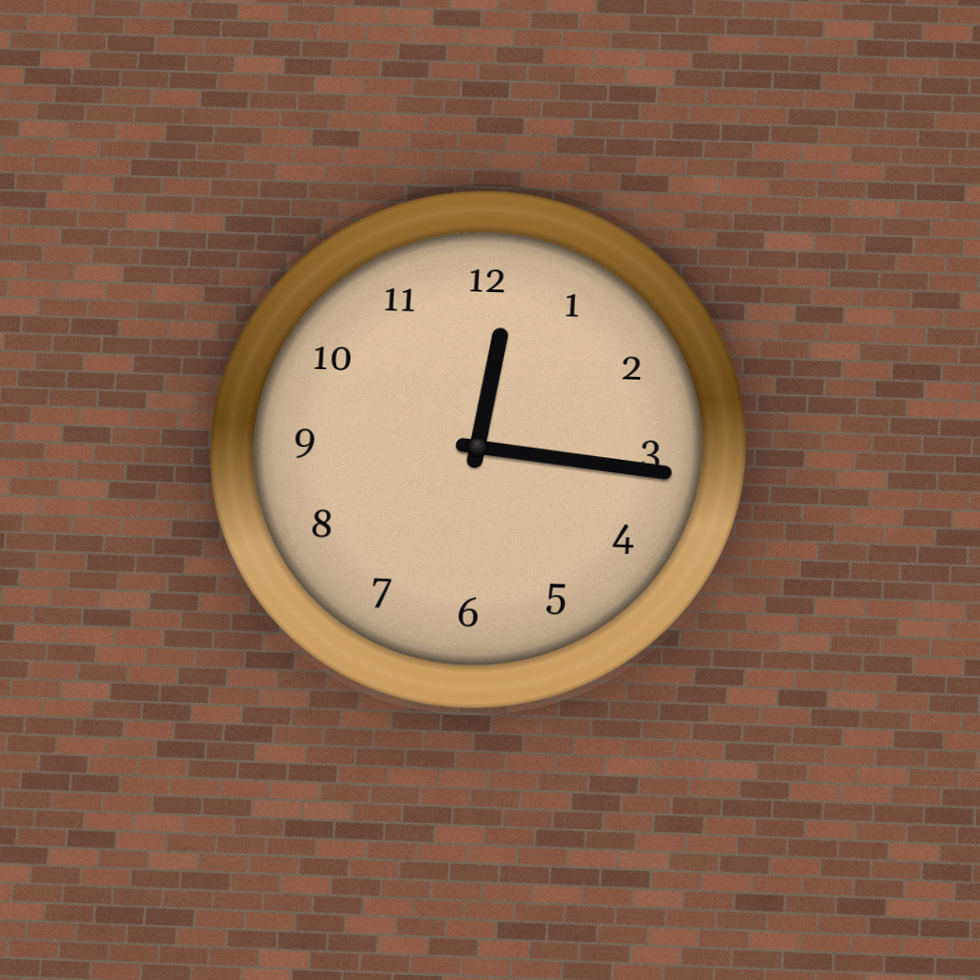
**12:16**
